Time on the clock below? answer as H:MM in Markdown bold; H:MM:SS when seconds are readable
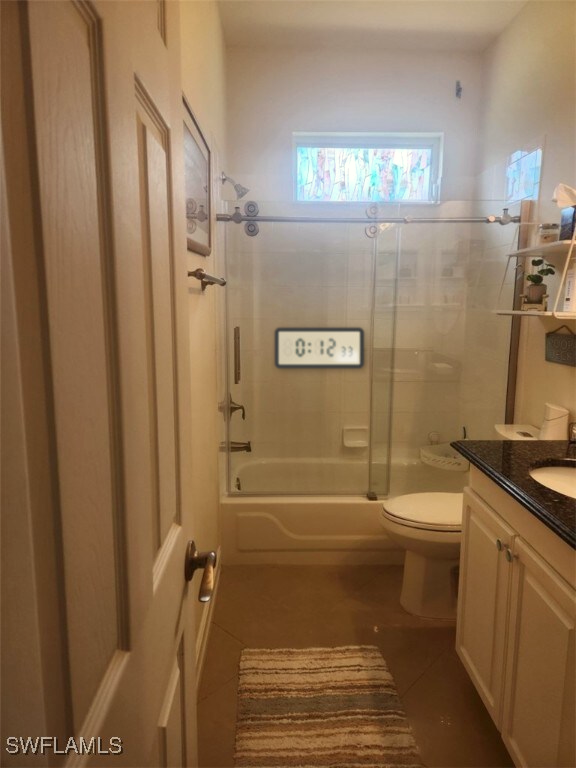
**0:12:33**
